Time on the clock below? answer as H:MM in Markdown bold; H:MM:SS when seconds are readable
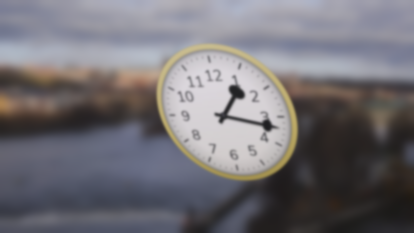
**1:17**
